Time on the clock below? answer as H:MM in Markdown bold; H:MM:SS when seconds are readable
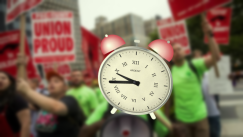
**9:44**
